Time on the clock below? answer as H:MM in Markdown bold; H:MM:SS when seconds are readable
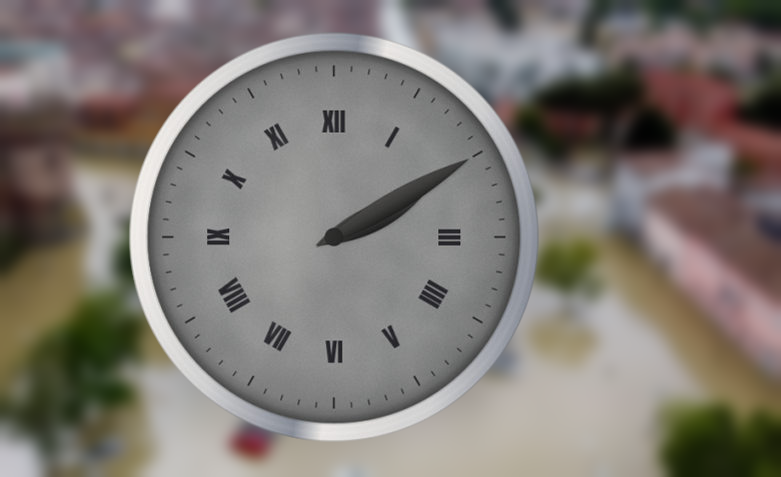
**2:10**
